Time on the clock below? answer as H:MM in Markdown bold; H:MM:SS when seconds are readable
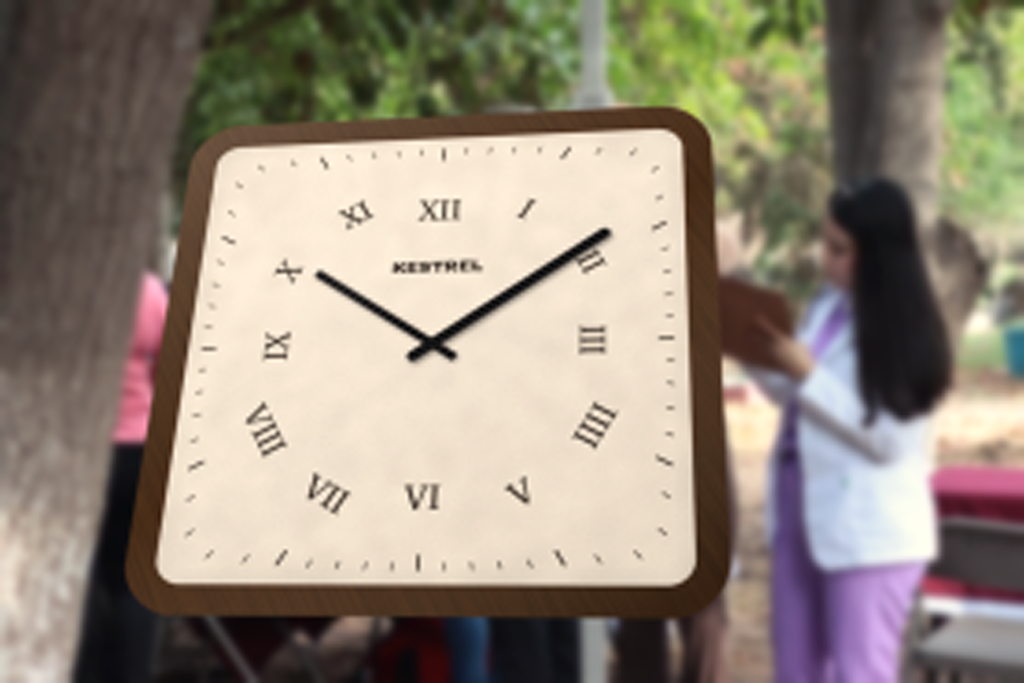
**10:09**
